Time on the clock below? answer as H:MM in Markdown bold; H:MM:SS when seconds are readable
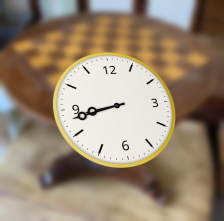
**8:43**
